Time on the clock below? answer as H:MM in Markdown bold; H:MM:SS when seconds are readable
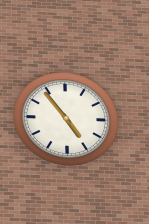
**4:54**
